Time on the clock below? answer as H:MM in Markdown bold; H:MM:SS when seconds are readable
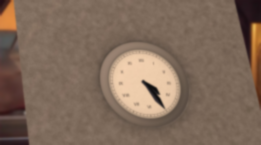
**4:25**
